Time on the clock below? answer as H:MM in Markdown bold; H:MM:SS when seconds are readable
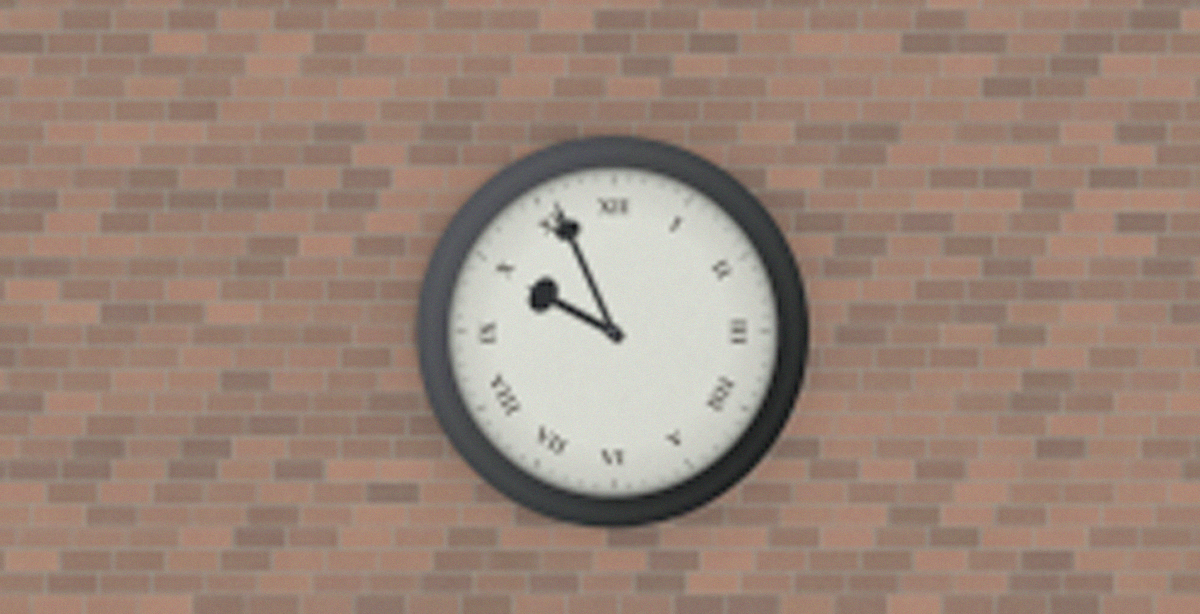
**9:56**
